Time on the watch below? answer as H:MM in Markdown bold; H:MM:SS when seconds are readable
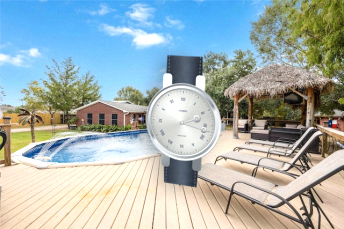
**2:17**
